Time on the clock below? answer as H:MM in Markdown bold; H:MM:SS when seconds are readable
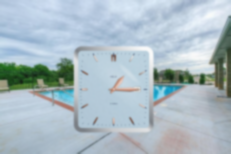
**1:15**
